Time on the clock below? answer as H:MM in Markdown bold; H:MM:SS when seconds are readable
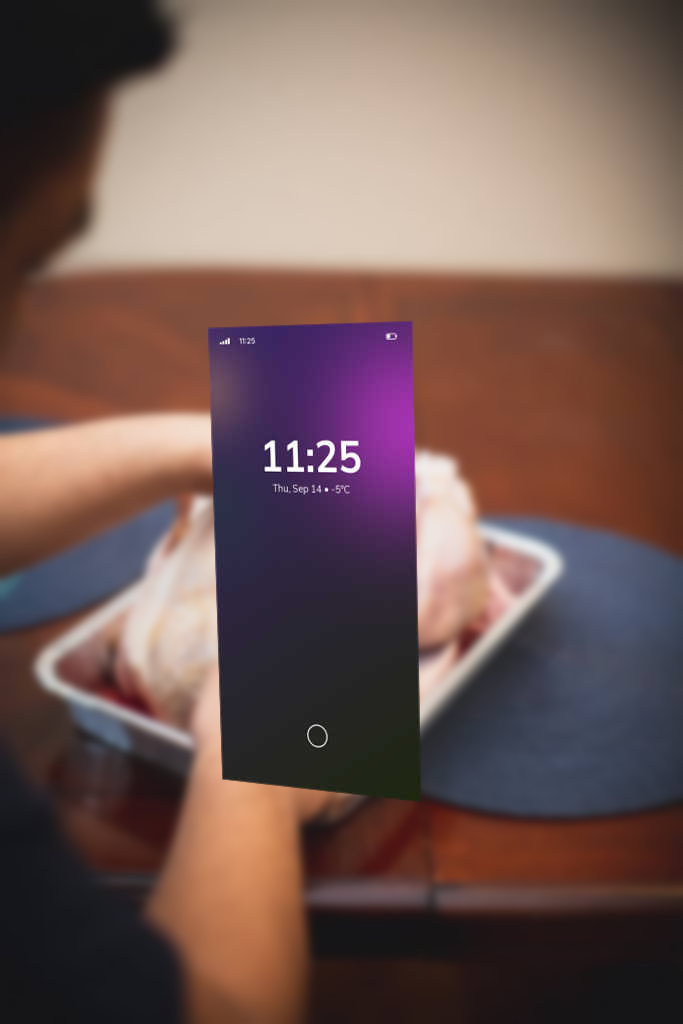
**11:25**
